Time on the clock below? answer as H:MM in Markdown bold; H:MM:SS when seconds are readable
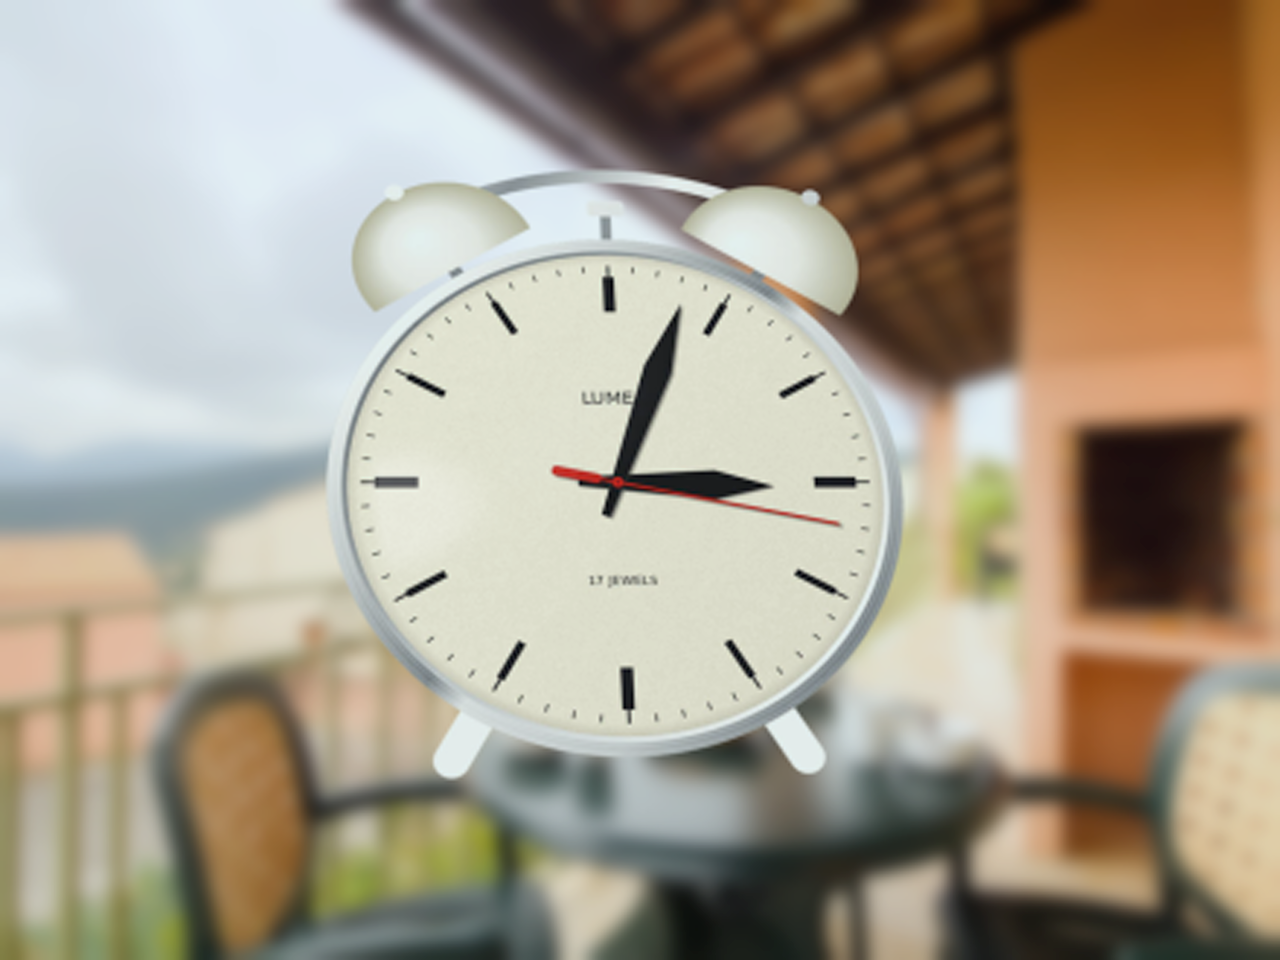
**3:03:17**
